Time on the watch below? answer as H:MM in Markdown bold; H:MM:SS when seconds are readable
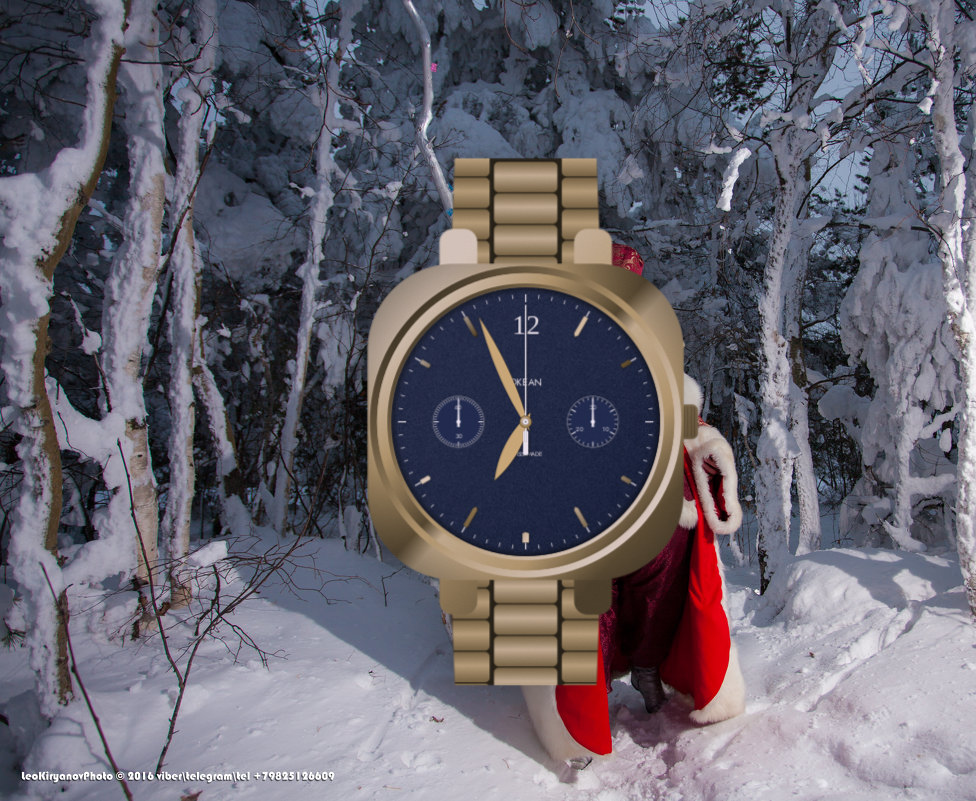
**6:56**
